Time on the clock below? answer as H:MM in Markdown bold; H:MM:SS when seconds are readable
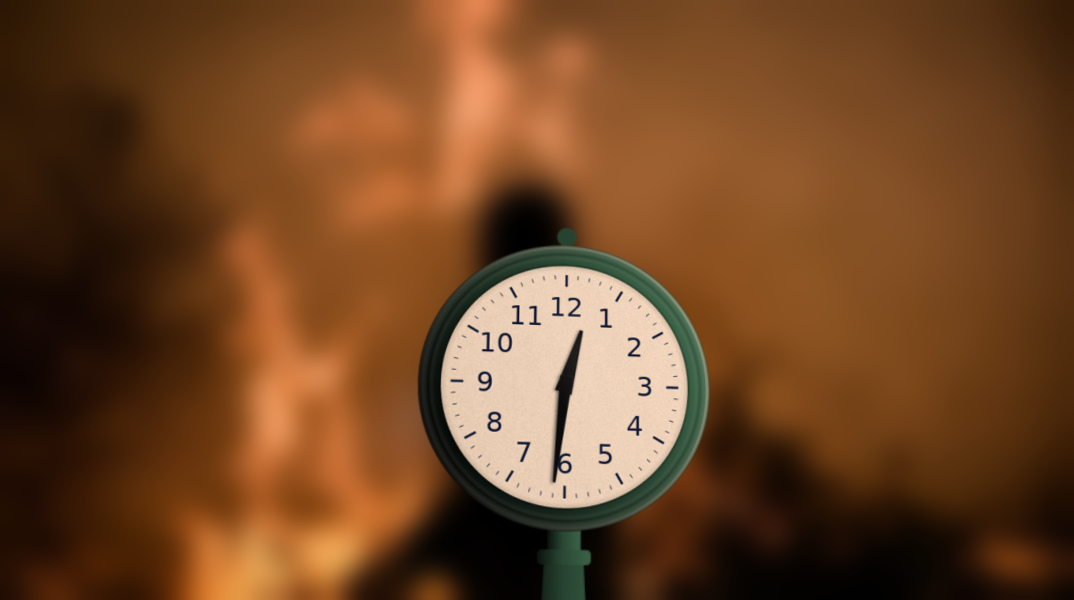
**12:31**
